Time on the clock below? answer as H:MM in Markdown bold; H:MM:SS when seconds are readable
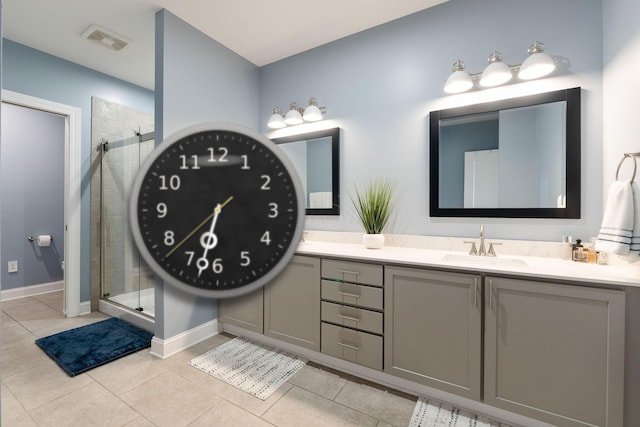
**6:32:38**
